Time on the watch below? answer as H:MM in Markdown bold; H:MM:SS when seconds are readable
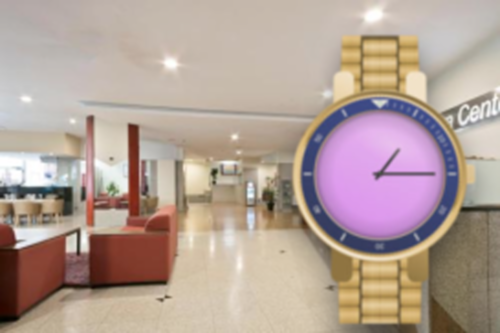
**1:15**
